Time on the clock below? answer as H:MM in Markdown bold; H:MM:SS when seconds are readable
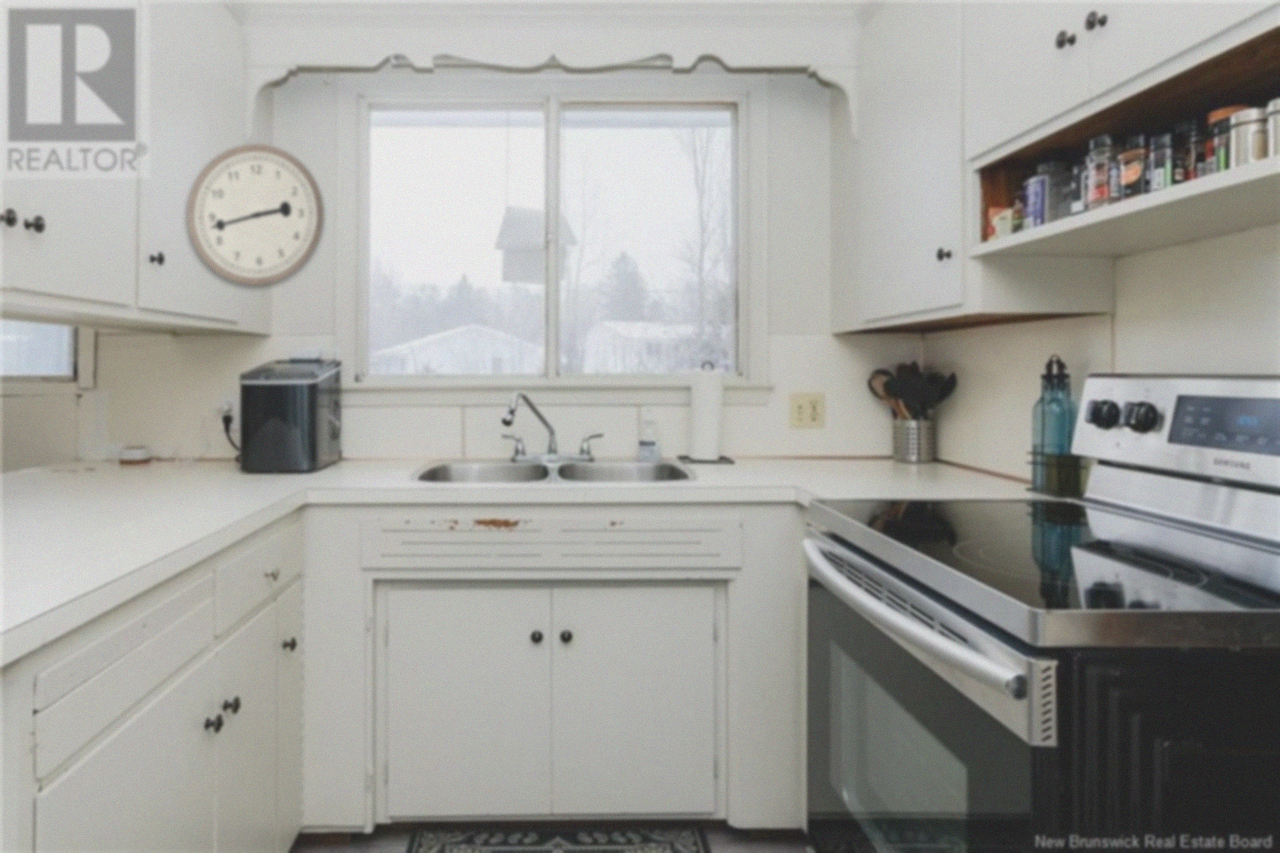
**2:43**
